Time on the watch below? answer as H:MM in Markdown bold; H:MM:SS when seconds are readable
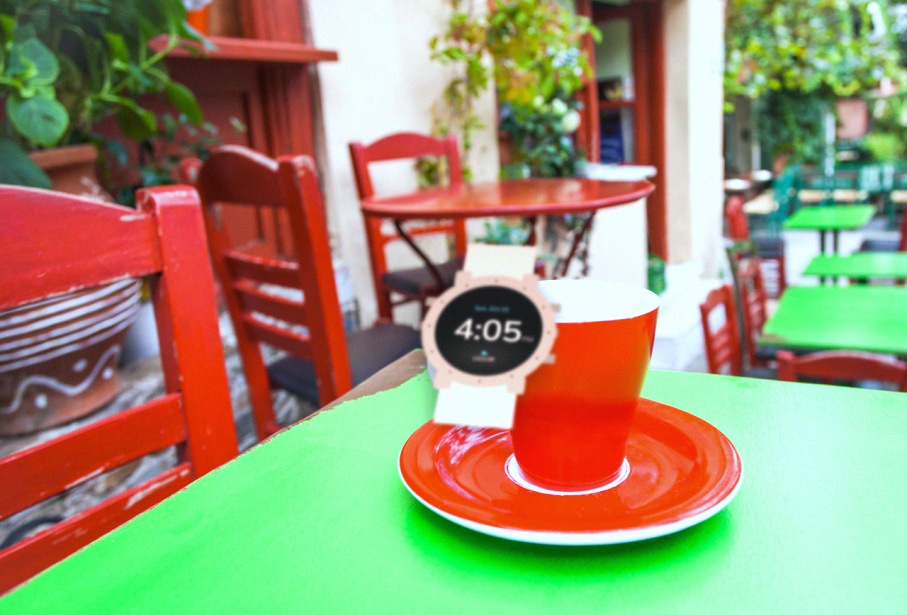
**4:05**
